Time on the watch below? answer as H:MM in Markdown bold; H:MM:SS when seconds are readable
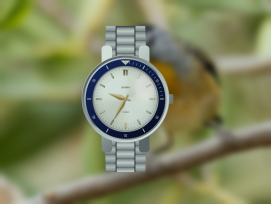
**9:35**
